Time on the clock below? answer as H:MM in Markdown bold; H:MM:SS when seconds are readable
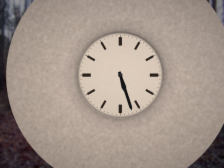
**5:27**
